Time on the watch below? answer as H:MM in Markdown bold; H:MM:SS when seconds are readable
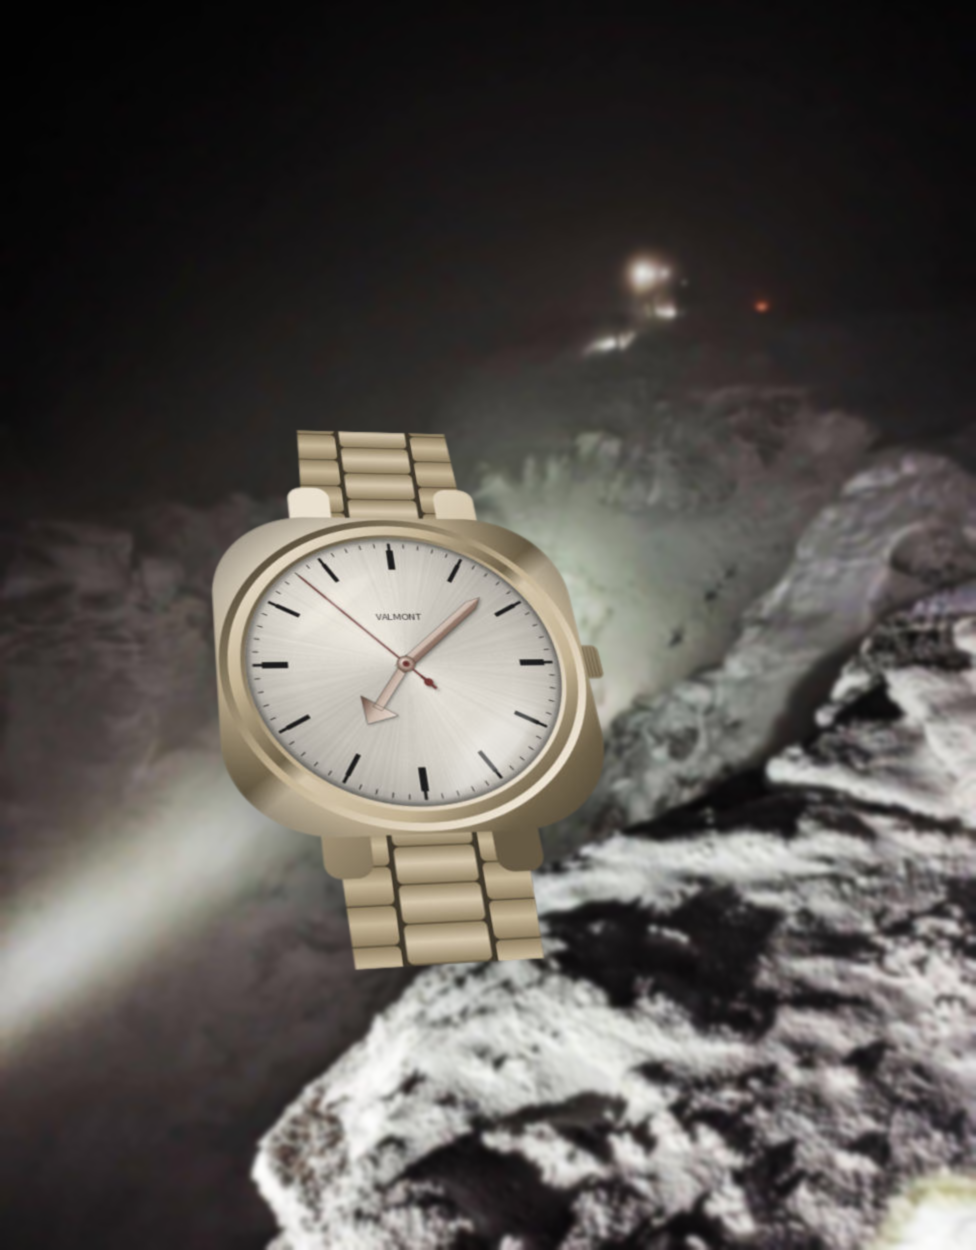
**7:07:53**
